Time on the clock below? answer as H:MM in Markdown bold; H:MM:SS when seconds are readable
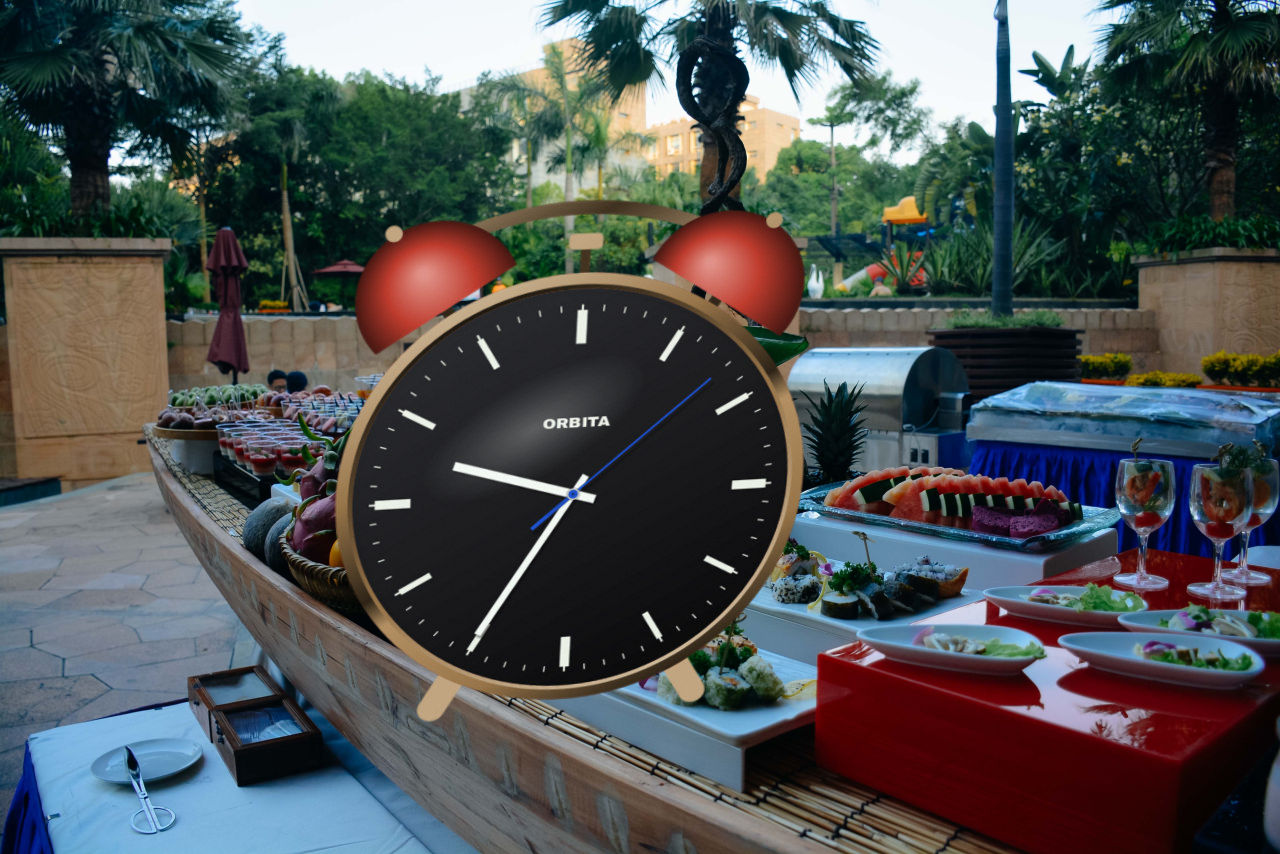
**9:35:08**
